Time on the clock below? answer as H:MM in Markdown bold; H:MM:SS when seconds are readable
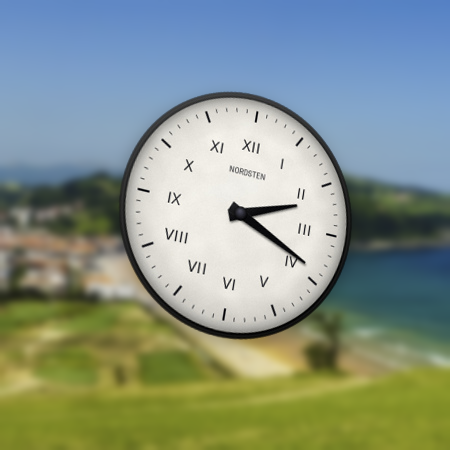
**2:19**
